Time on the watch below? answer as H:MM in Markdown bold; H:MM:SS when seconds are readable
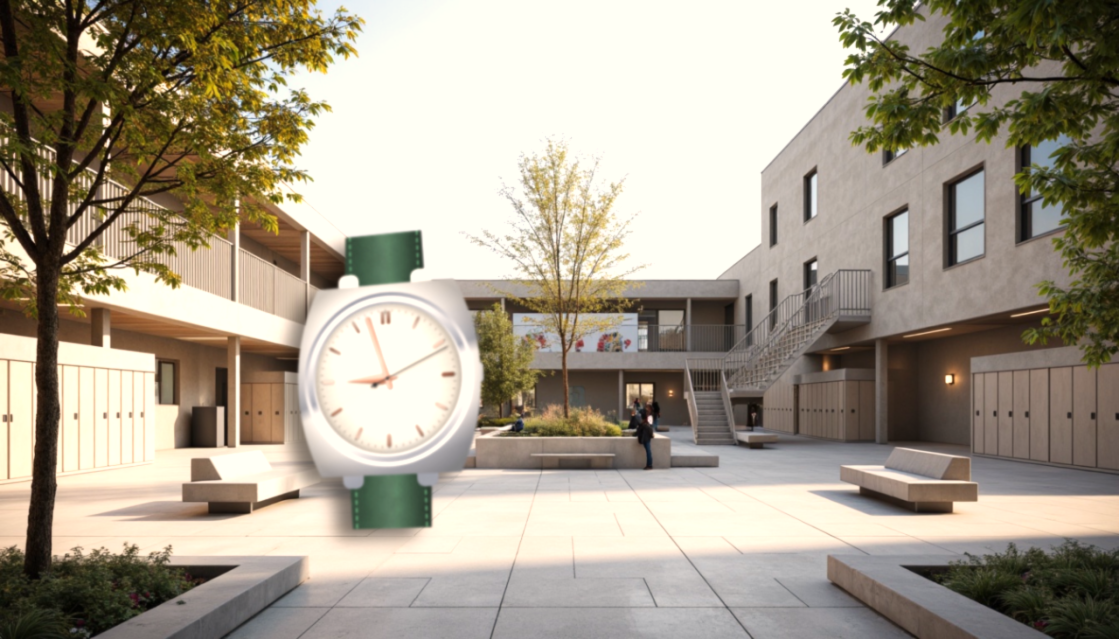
**8:57:11**
